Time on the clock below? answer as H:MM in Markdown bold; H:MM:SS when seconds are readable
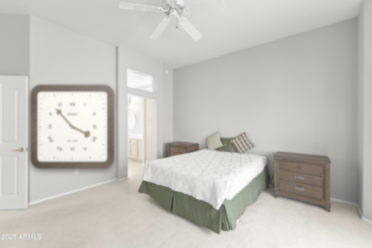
**3:53**
